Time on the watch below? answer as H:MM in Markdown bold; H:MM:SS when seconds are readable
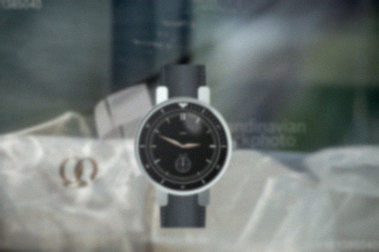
**2:49**
